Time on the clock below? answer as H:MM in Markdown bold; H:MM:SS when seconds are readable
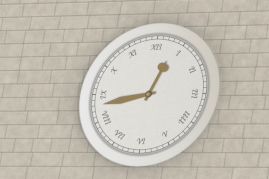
**12:43**
